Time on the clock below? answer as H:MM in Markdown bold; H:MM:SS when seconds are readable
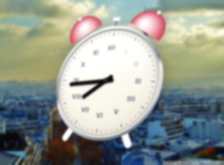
**7:44**
